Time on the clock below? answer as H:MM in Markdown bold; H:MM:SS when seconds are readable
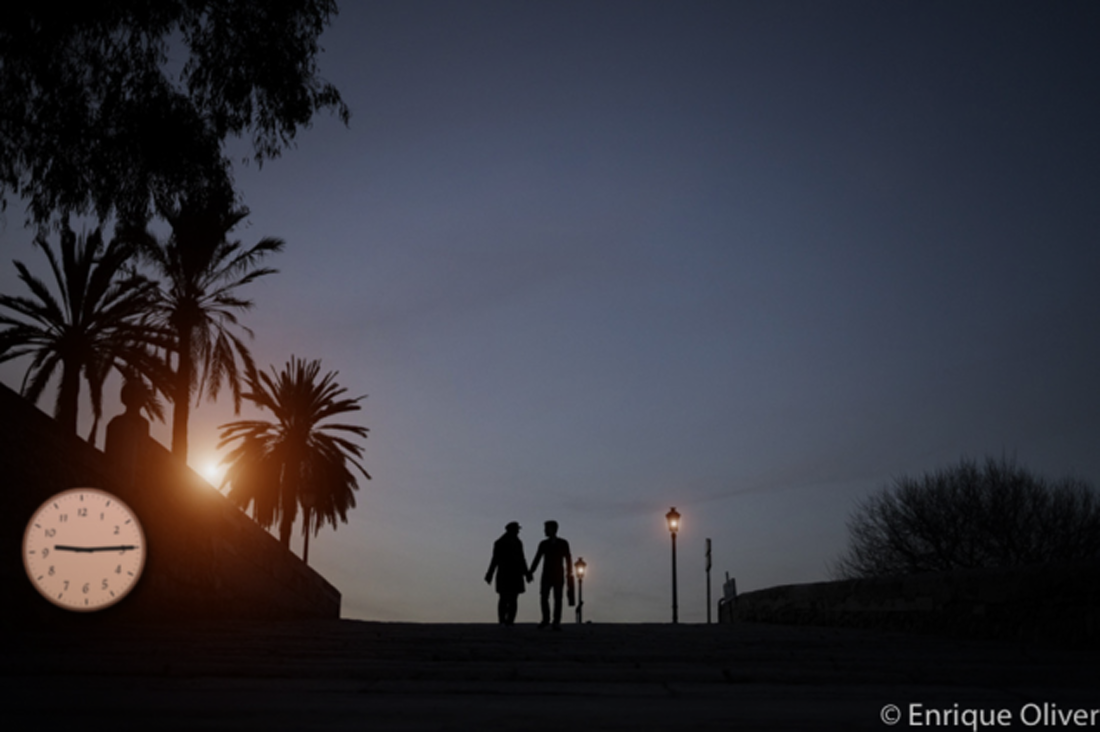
**9:15**
